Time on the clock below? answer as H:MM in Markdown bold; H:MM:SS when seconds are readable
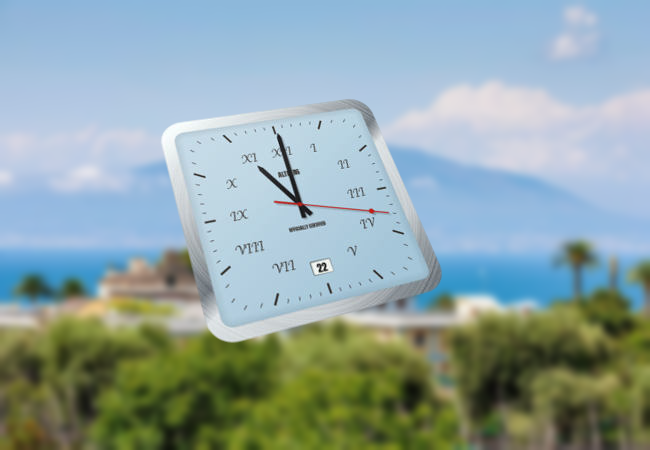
**11:00:18**
